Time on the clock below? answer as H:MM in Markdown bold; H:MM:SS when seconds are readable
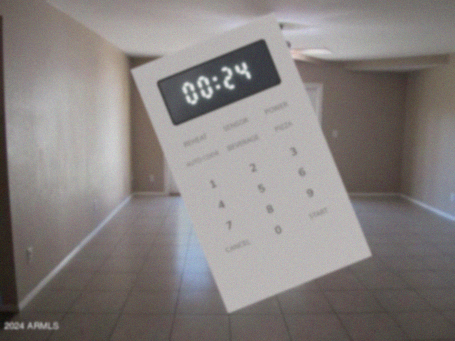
**0:24**
